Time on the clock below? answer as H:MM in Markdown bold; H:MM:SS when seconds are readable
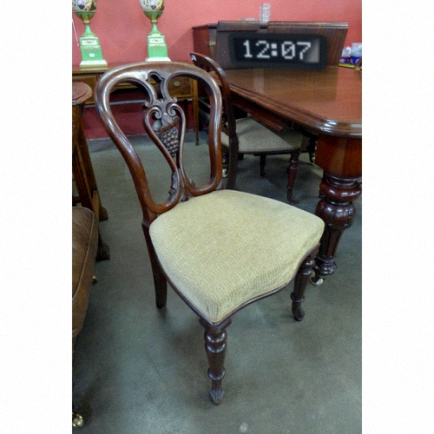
**12:07**
